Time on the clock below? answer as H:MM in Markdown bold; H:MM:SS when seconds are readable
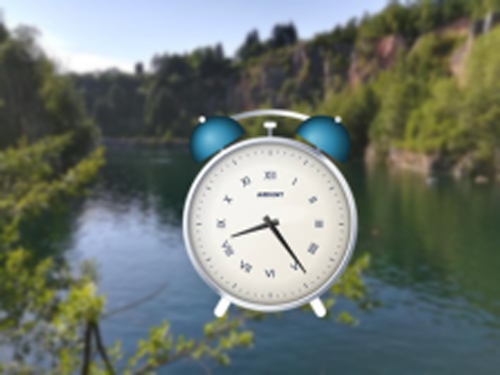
**8:24**
